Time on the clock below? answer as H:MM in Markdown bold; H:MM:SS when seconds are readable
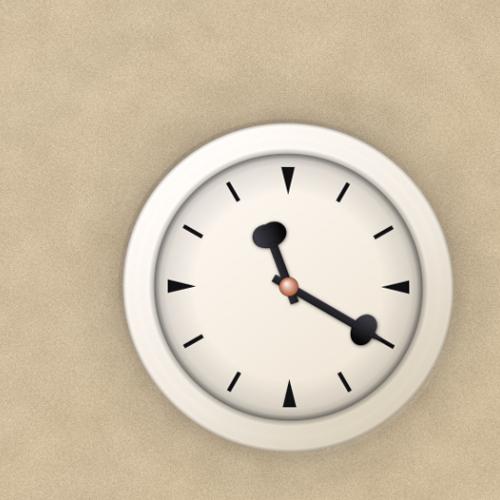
**11:20**
